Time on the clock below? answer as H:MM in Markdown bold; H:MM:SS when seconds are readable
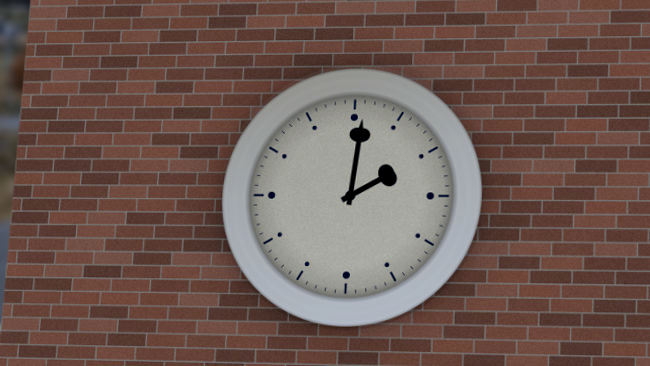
**2:01**
